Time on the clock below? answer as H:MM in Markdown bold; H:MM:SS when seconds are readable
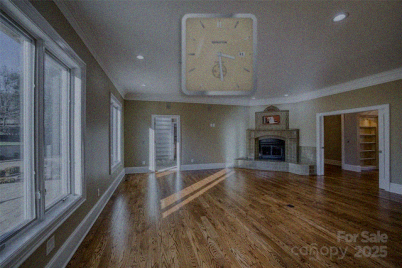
**3:29**
